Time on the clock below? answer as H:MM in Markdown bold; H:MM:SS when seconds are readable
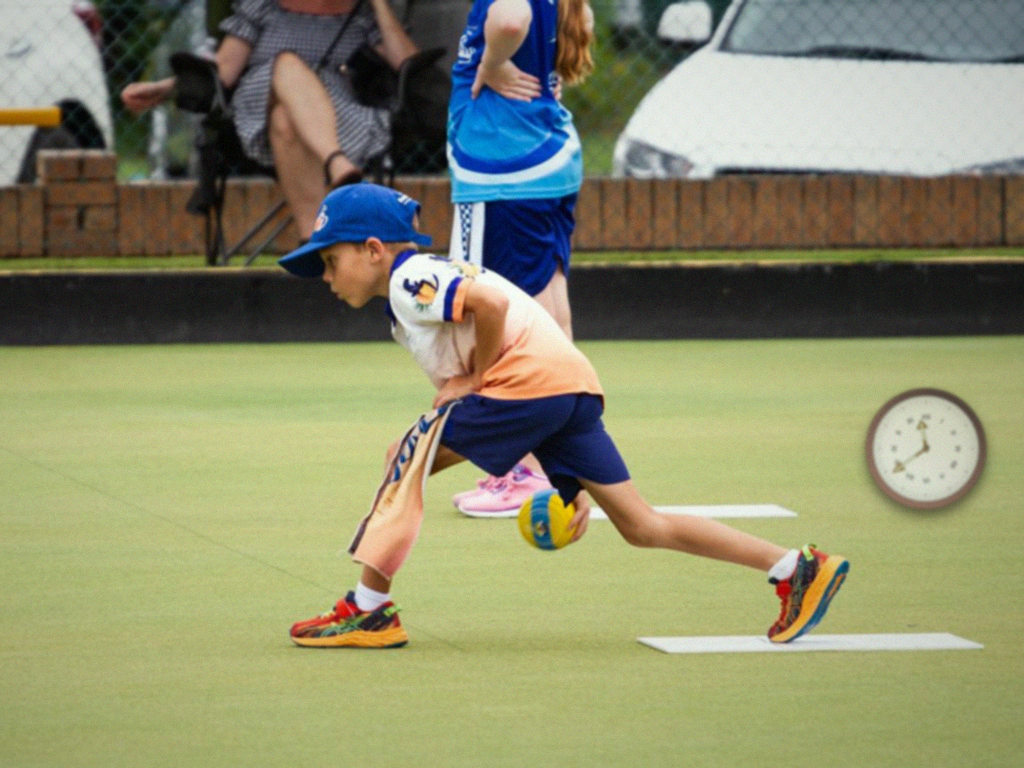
**11:39**
